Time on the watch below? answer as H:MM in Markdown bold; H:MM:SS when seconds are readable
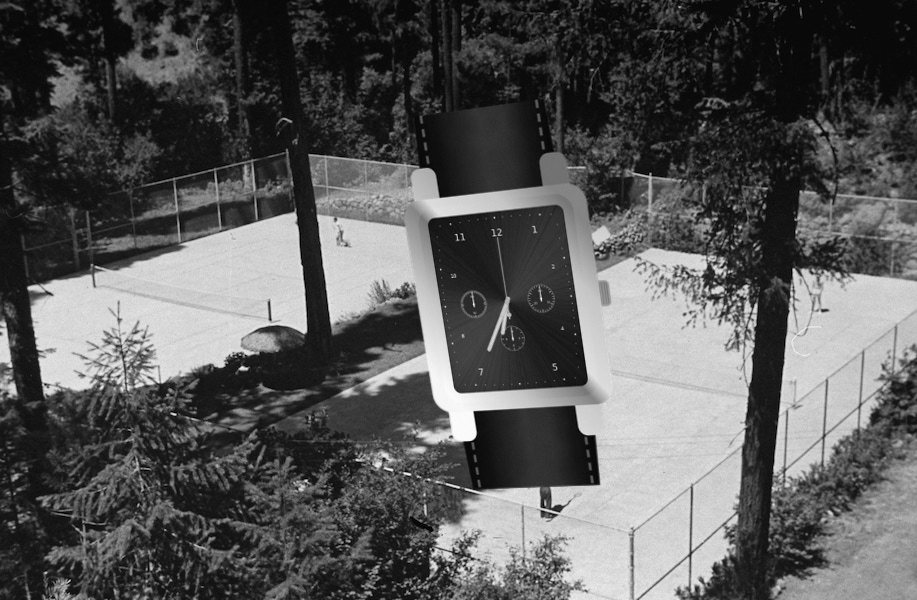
**6:35**
